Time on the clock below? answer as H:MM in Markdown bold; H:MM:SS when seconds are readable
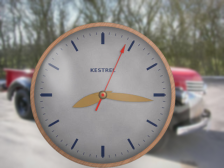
**8:16:04**
